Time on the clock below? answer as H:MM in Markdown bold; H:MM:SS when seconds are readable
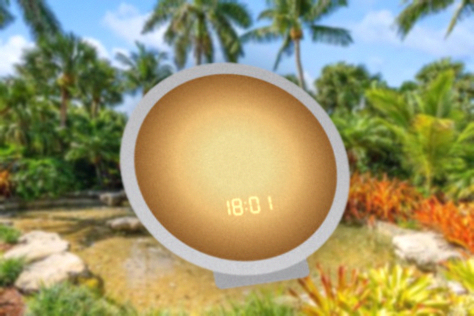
**18:01**
